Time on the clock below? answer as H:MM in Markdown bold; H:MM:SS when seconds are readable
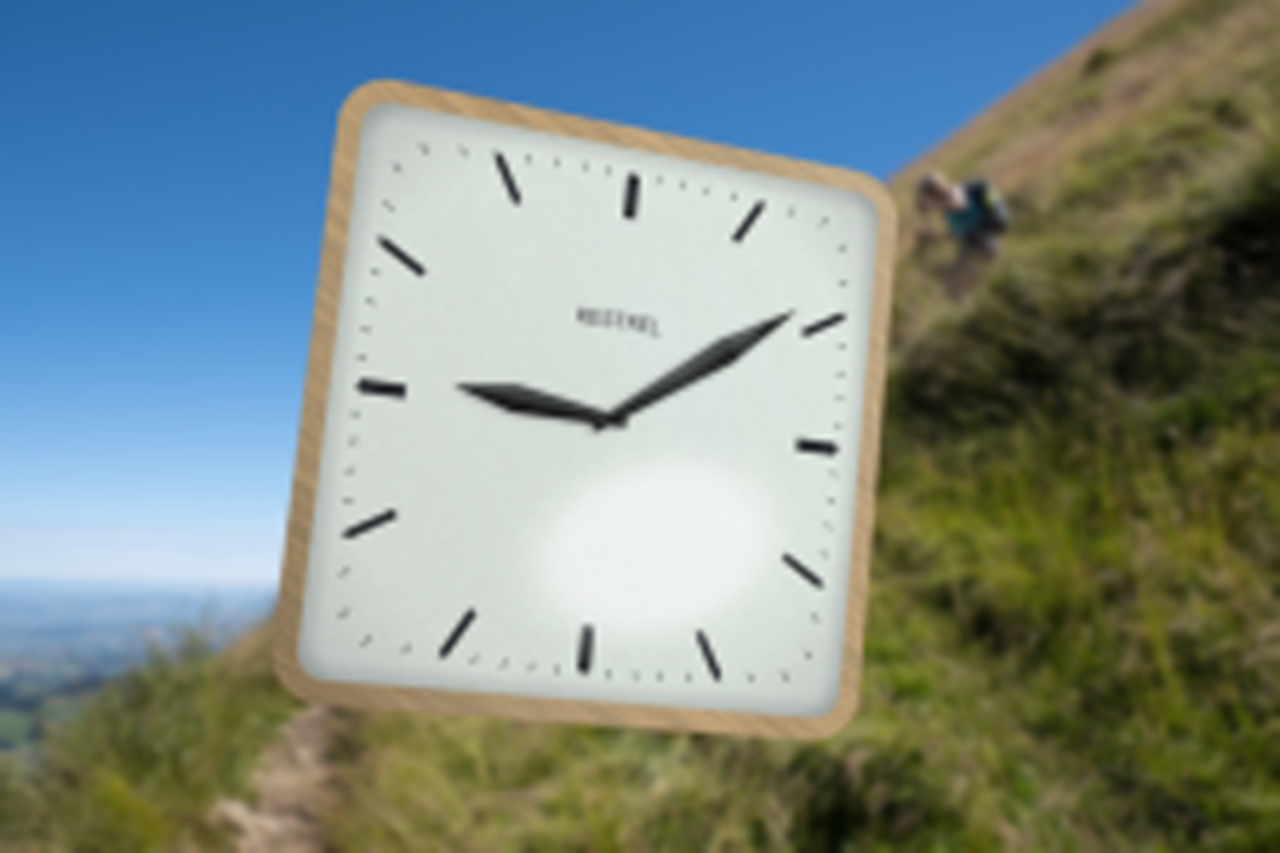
**9:09**
